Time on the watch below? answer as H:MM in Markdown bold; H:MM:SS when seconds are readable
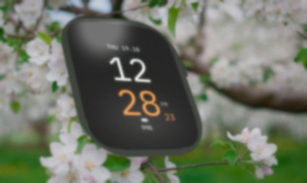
**12:28**
